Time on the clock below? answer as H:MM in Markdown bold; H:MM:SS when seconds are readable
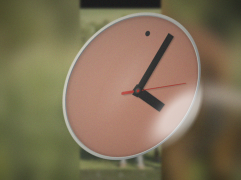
**4:04:14**
